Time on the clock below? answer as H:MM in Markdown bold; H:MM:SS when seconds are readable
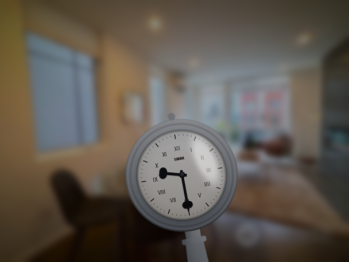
**9:30**
